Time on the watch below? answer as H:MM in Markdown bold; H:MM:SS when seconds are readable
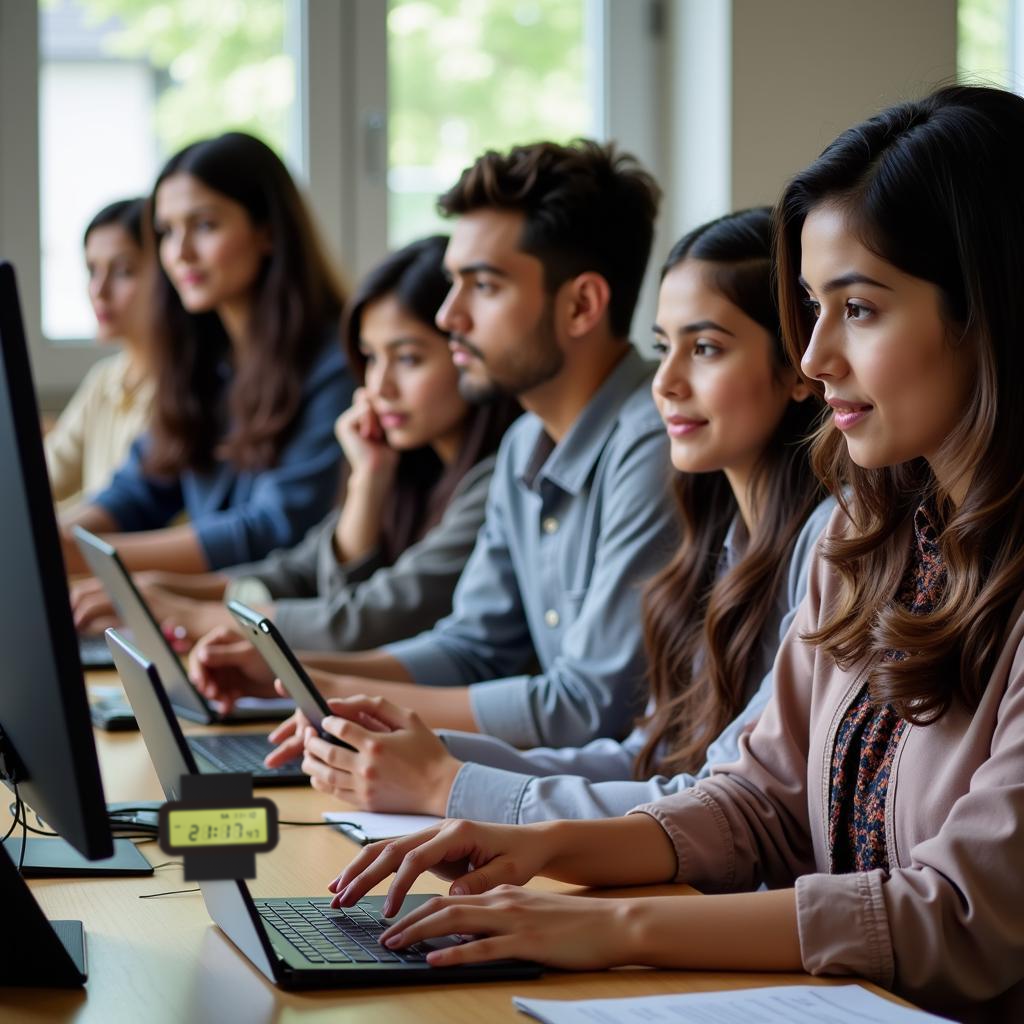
**21:17**
